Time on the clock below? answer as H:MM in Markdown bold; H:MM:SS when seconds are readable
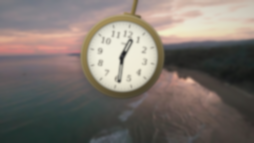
**12:29**
